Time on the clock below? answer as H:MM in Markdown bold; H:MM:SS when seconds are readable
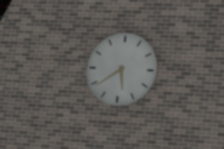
**5:39**
